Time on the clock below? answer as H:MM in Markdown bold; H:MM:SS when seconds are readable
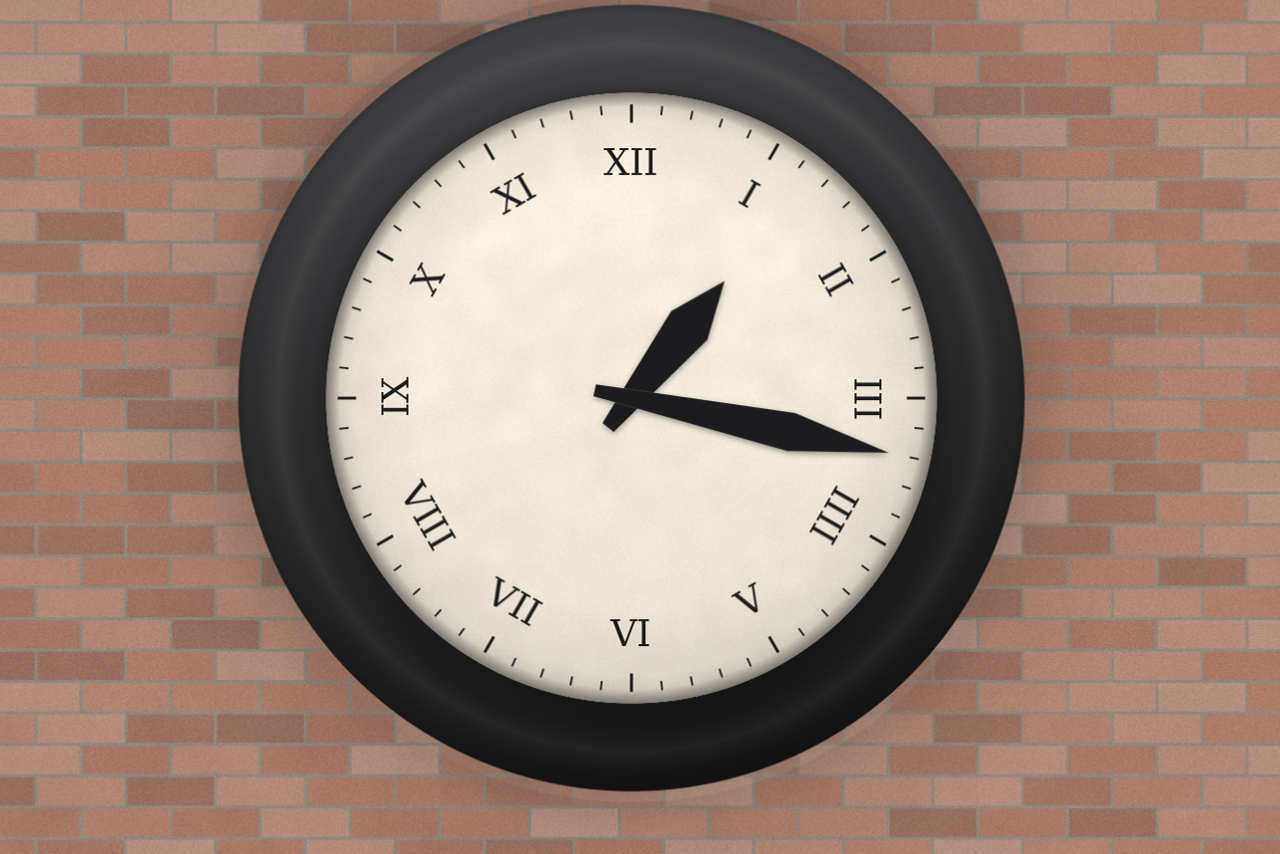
**1:17**
